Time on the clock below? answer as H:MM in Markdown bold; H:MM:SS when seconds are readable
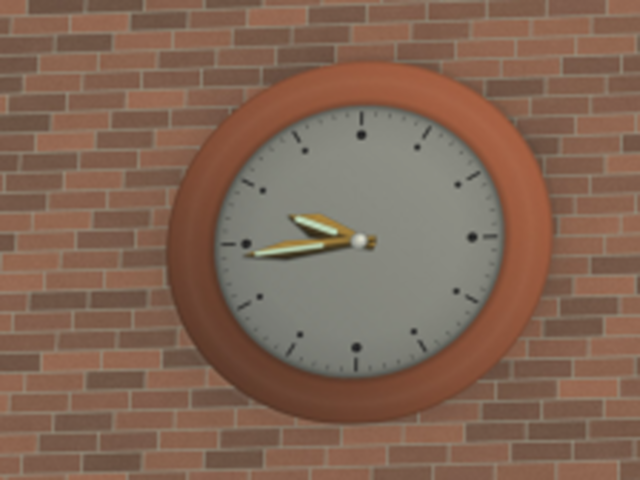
**9:44**
